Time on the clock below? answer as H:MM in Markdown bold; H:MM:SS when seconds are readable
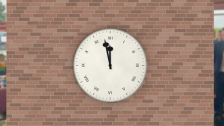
**11:58**
